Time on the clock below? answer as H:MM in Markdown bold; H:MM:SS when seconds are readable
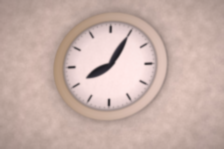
**8:05**
